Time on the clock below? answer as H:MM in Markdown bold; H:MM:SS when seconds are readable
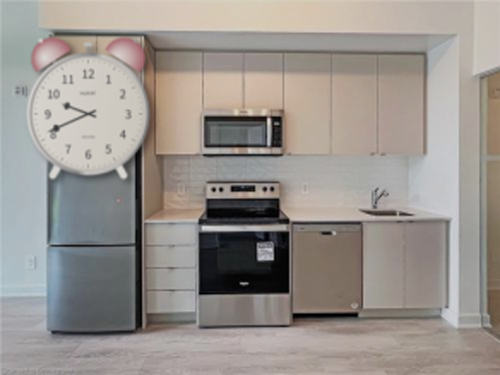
**9:41**
